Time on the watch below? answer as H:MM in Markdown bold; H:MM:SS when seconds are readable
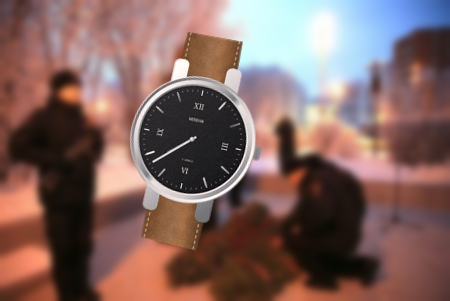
**7:38**
